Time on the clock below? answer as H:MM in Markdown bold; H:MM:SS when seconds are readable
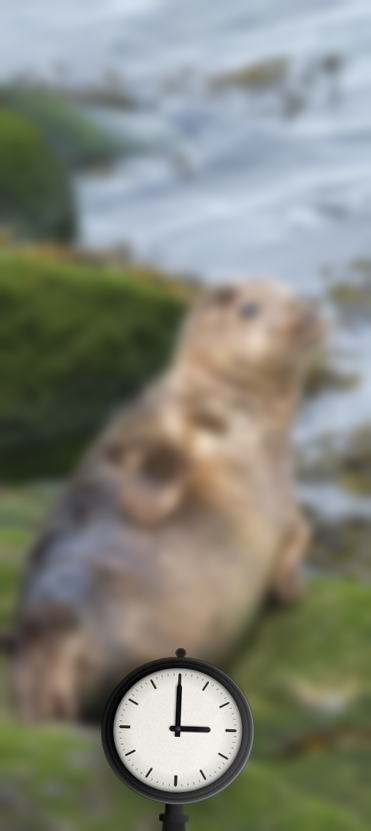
**3:00**
